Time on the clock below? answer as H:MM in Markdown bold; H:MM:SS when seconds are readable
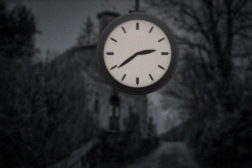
**2:39**
